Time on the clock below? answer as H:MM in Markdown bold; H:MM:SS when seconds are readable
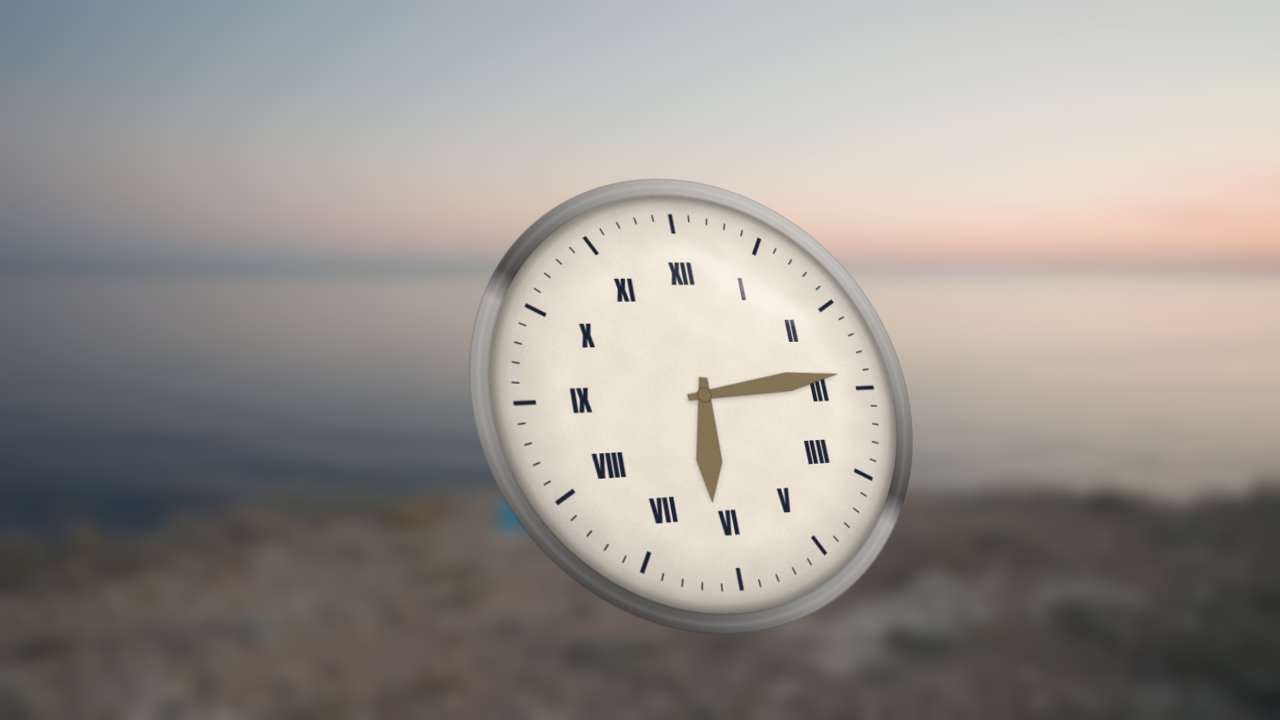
**6:14**
